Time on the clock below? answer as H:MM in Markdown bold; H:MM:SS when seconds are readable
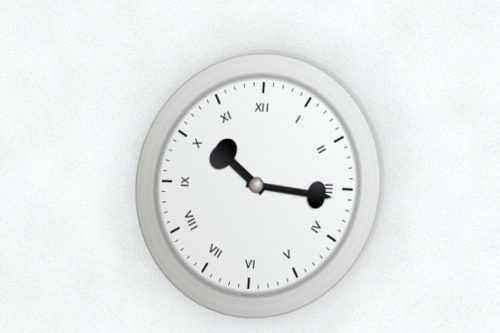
**10:16**
